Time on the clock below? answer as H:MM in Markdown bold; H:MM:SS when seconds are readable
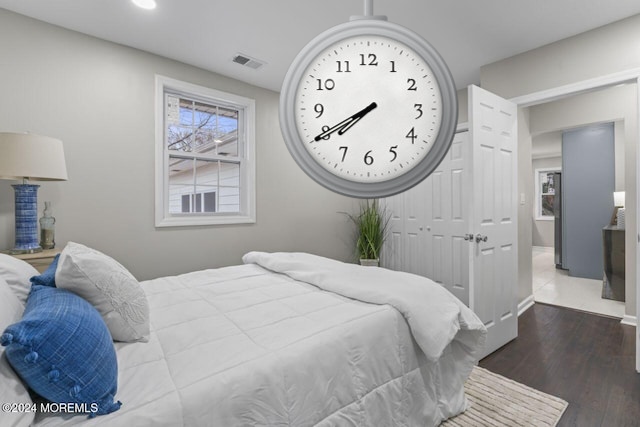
**7:40**
